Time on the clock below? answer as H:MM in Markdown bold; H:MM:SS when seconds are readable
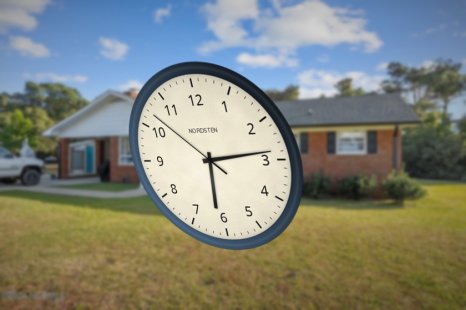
**6:13:52**
